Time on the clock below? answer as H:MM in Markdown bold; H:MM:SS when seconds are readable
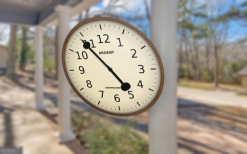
**4:54**
